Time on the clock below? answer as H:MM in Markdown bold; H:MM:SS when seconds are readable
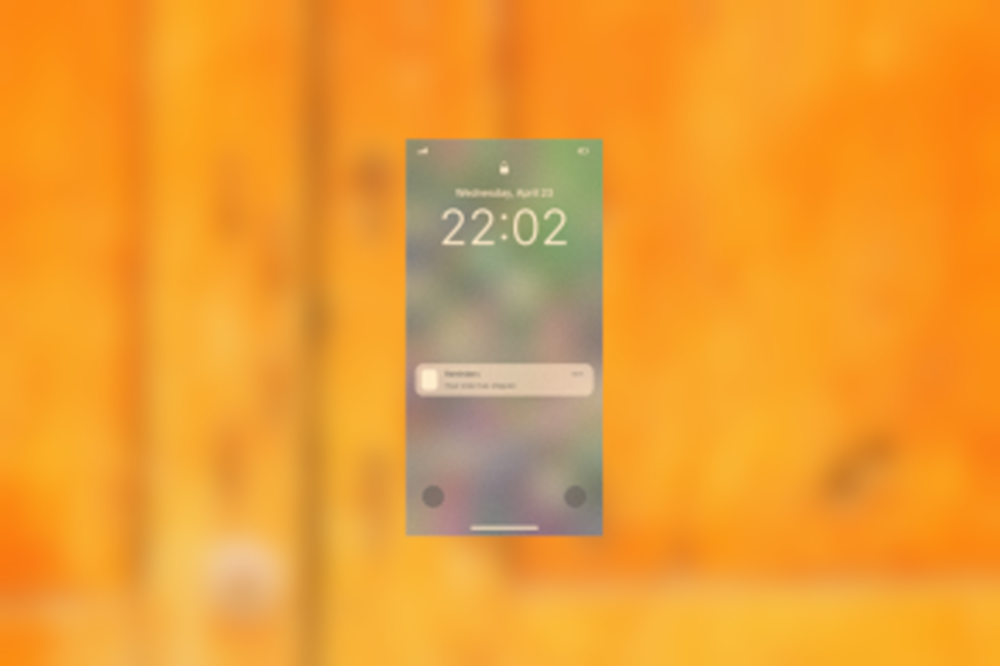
**22:02**
